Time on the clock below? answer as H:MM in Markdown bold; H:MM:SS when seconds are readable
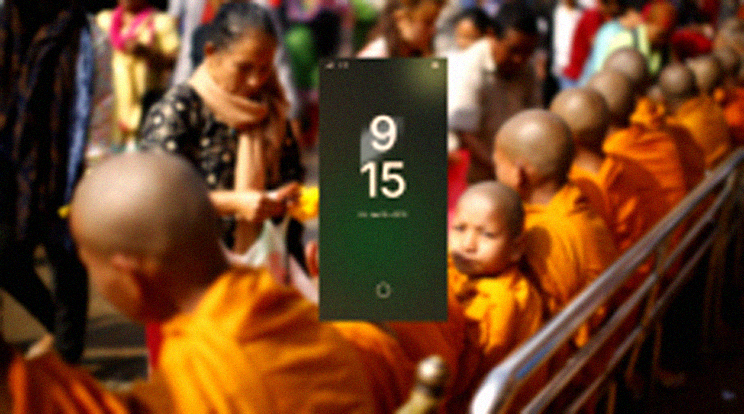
**9:15**
